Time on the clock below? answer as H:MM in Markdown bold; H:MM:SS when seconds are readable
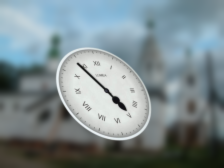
**4:54**
